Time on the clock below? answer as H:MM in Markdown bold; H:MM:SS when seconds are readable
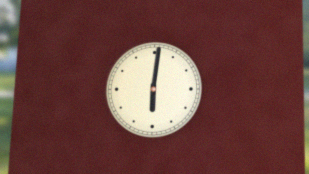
**6:01**
